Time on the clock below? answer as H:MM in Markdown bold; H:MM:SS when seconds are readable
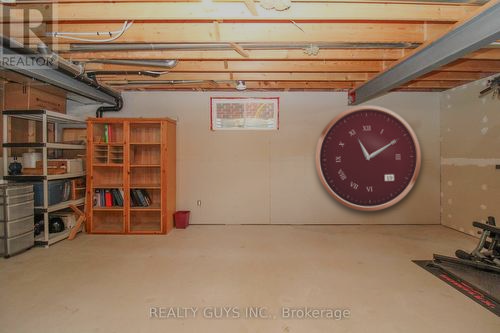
**11:10**
